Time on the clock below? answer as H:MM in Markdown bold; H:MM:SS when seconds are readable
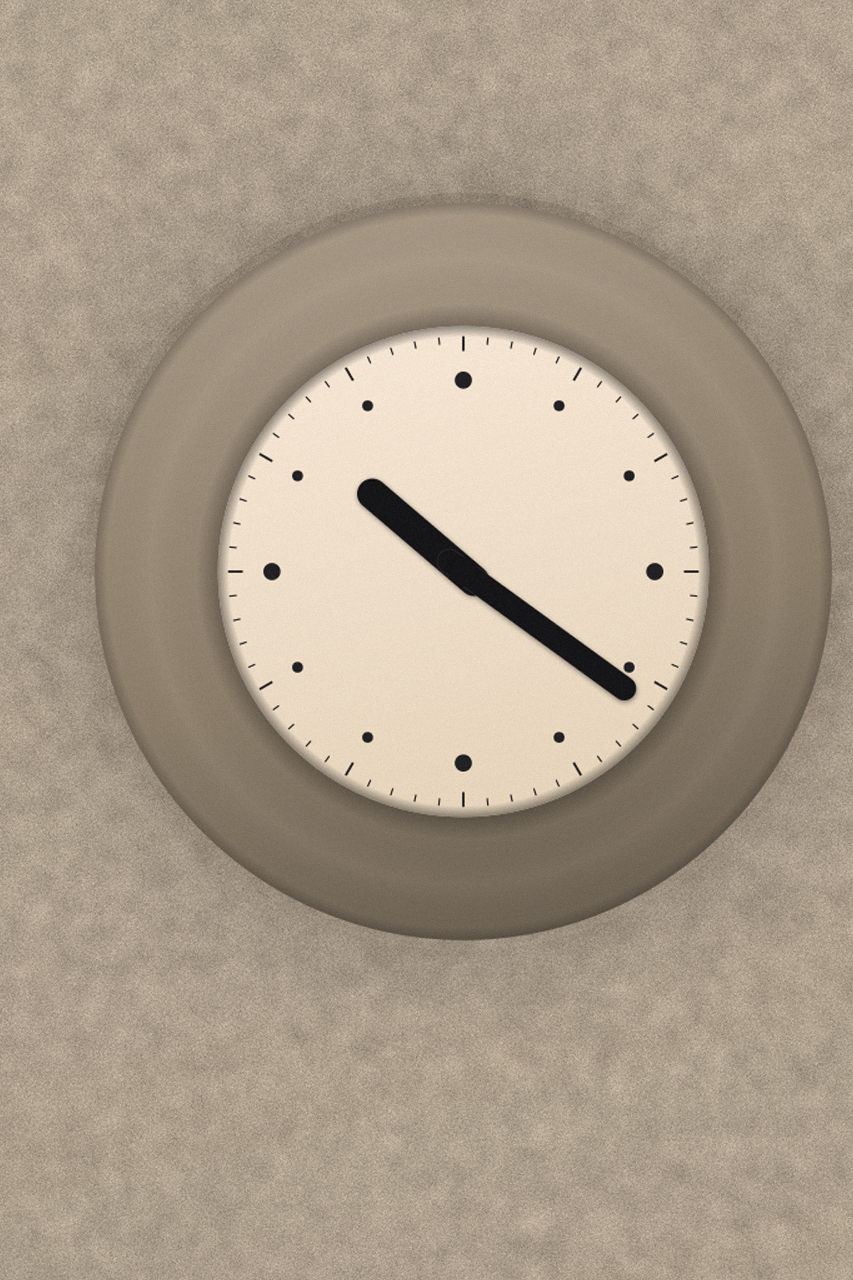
**10:21**
